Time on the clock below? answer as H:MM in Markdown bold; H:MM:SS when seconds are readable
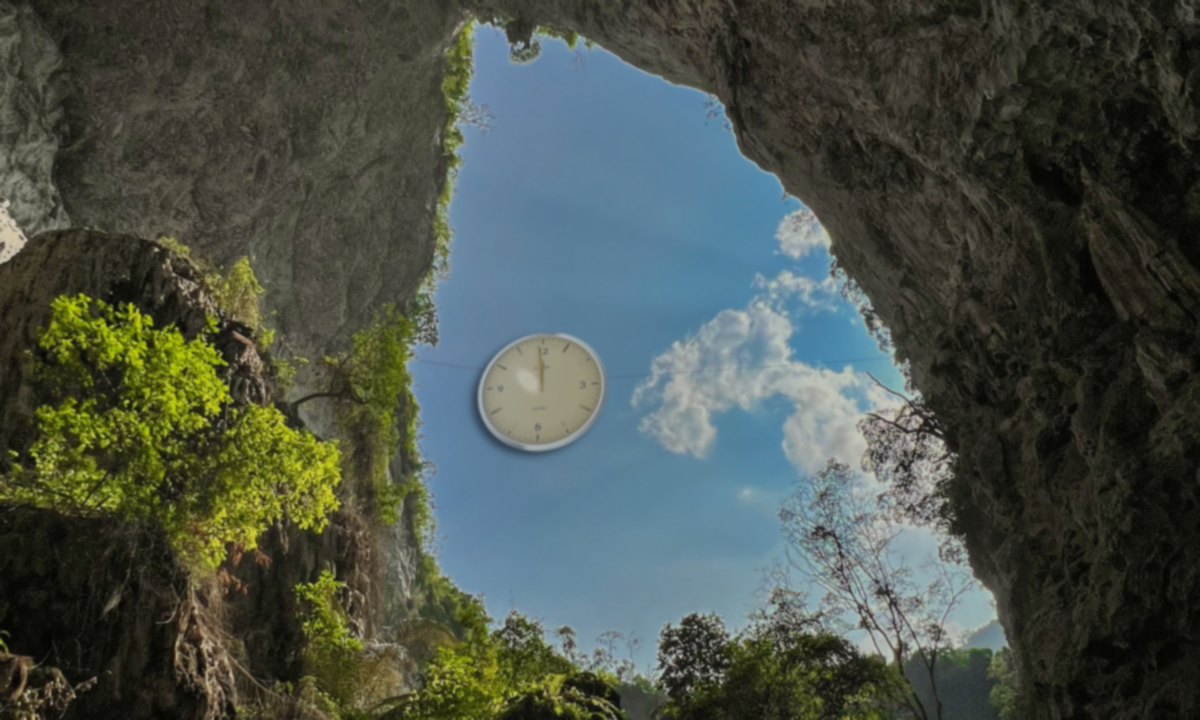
**11:59**
